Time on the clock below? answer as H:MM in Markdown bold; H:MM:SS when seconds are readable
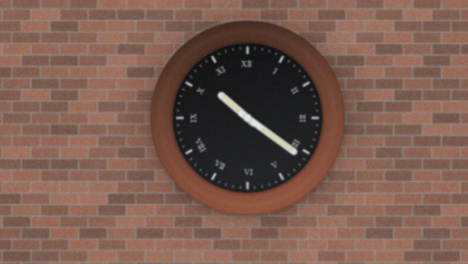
**10:21**
